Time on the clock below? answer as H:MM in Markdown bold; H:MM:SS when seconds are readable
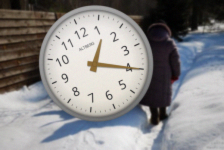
**1:20**
